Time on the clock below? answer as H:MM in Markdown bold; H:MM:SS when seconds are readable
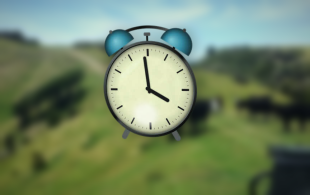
**3:59**
